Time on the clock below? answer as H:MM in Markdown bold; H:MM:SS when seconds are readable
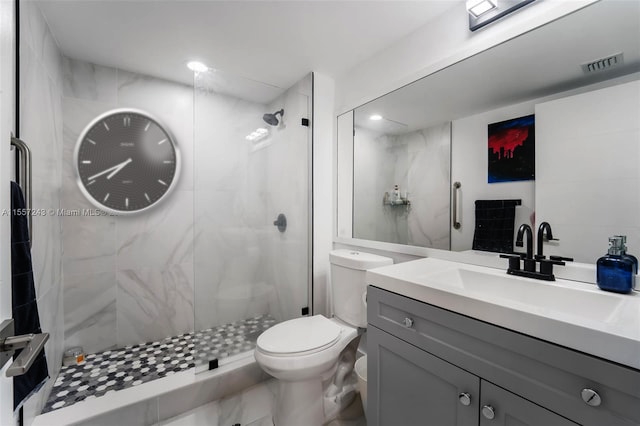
**7:41**
